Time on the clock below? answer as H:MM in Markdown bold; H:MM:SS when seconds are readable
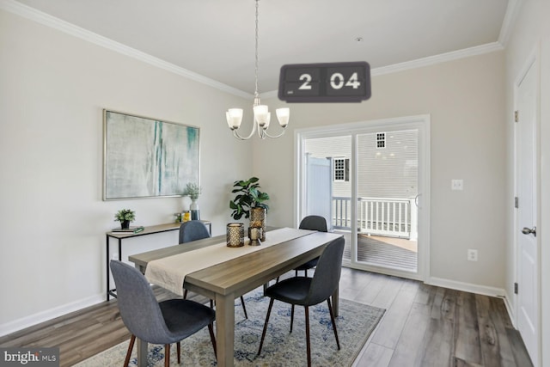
**2:04**
